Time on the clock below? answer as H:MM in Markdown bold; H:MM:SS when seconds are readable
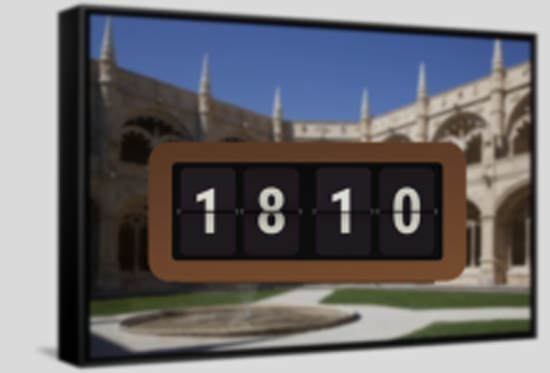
**18:10**
